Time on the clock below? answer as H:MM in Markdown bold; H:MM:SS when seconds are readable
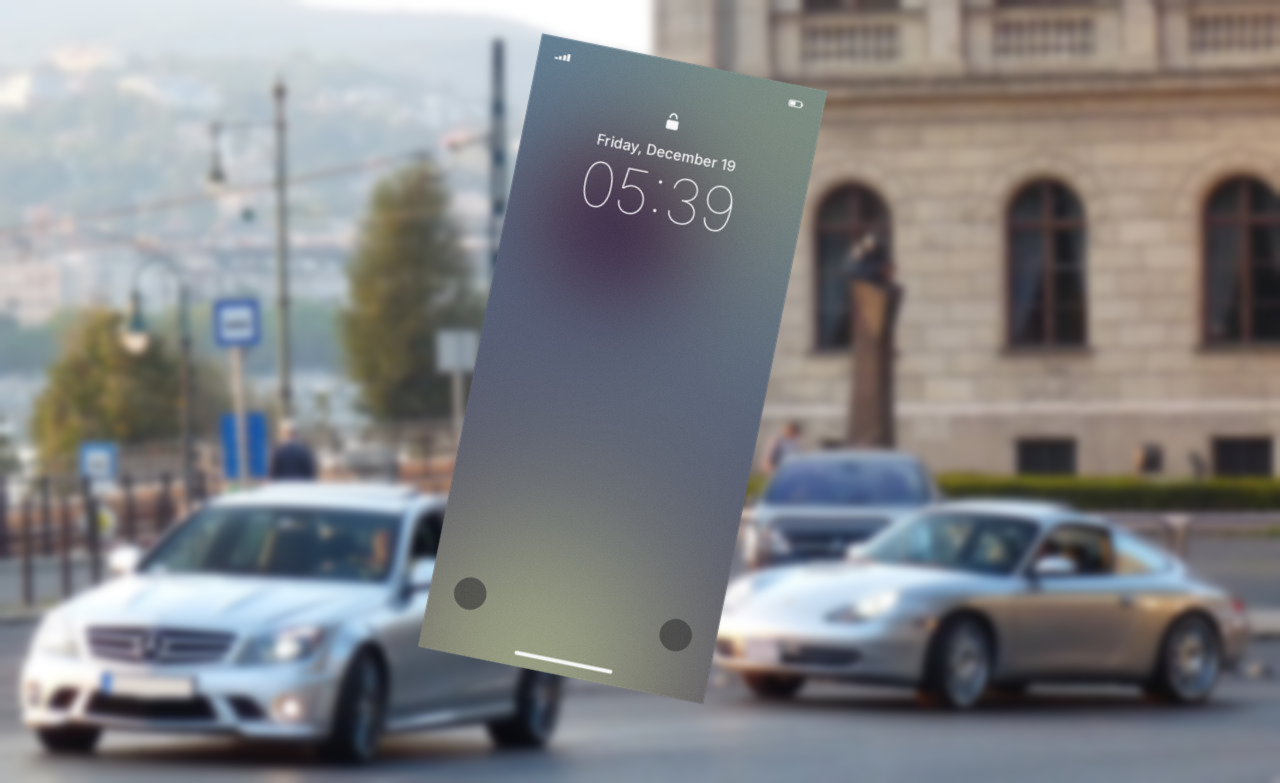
**5:39**
